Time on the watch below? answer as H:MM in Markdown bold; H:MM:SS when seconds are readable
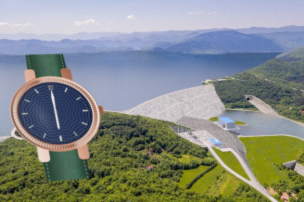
**6:00**
